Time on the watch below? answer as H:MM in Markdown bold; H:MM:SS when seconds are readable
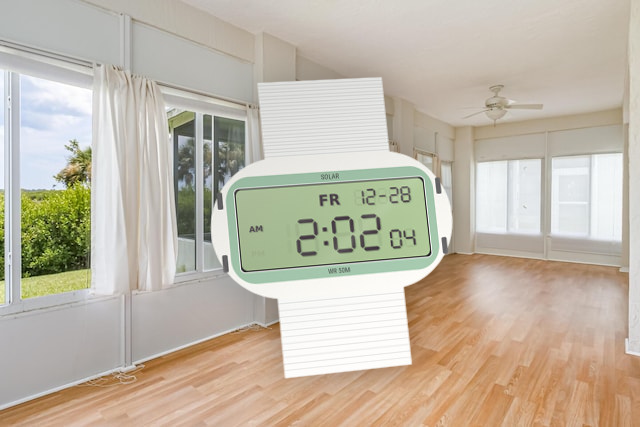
**2:02:04**
